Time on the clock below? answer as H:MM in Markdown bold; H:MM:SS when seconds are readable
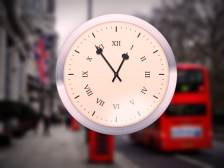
**12:54**
